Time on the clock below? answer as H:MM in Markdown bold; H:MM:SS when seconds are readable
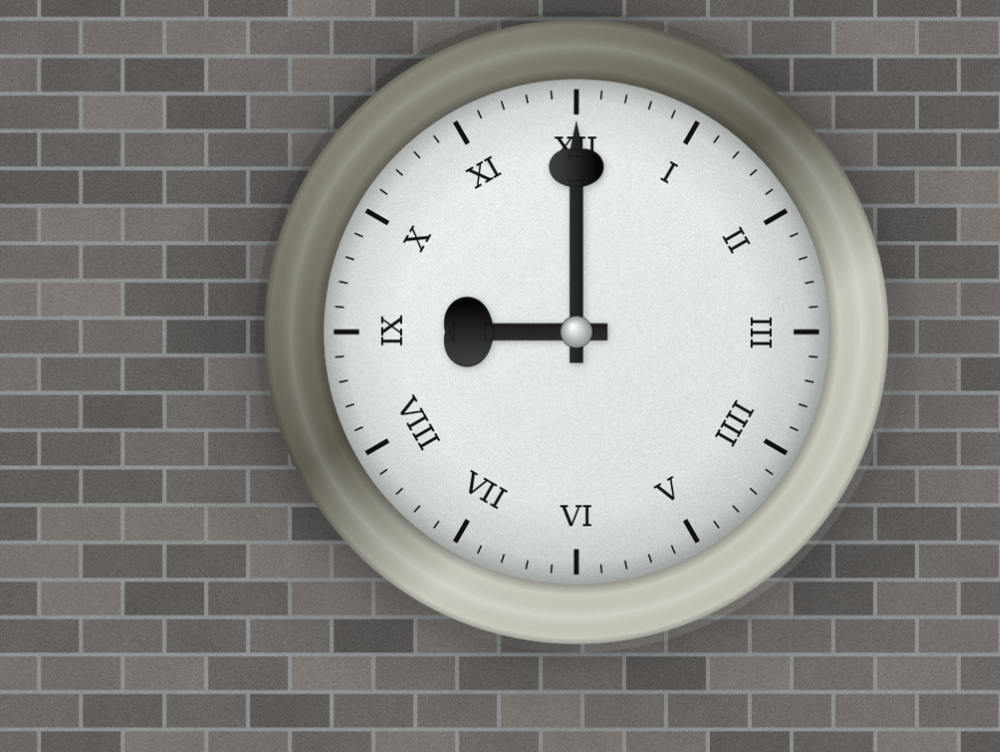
**9:00**
